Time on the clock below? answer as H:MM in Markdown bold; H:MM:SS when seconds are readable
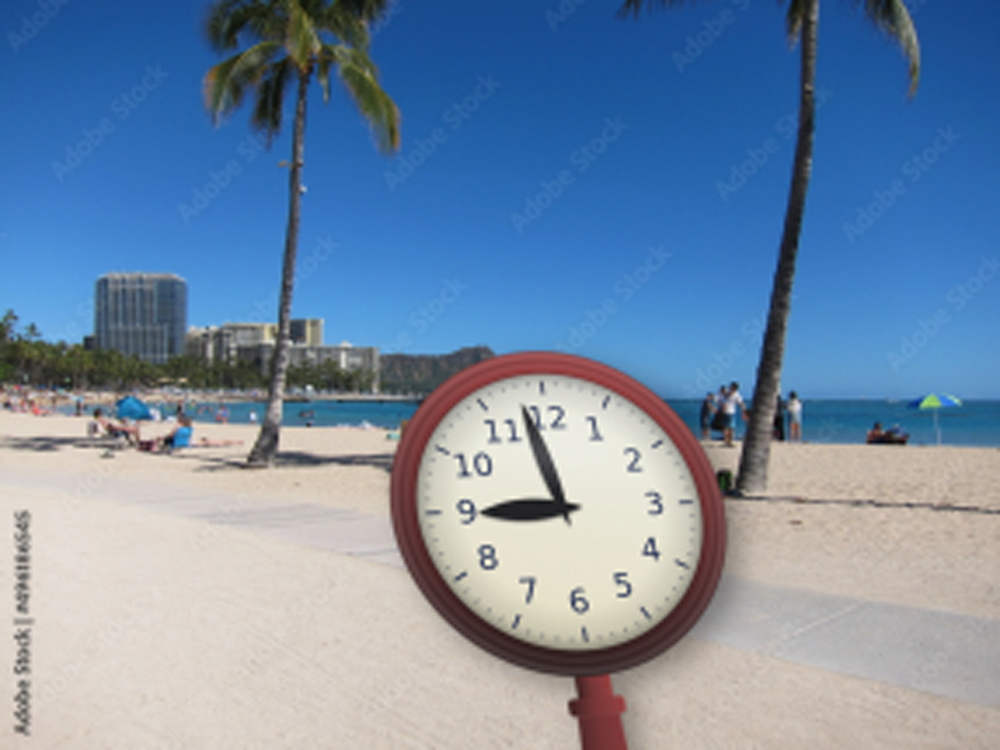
**8:58**
